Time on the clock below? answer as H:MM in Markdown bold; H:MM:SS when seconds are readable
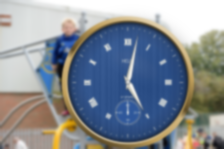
**5:02**
